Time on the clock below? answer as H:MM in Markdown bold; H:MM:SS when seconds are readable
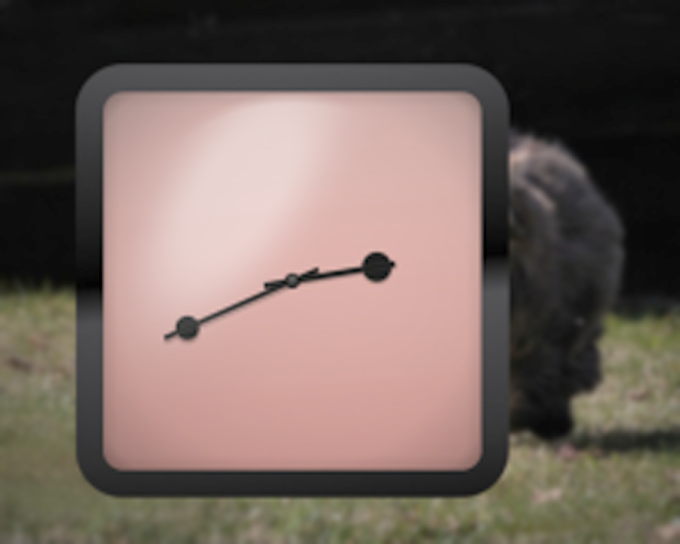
**2:41**
